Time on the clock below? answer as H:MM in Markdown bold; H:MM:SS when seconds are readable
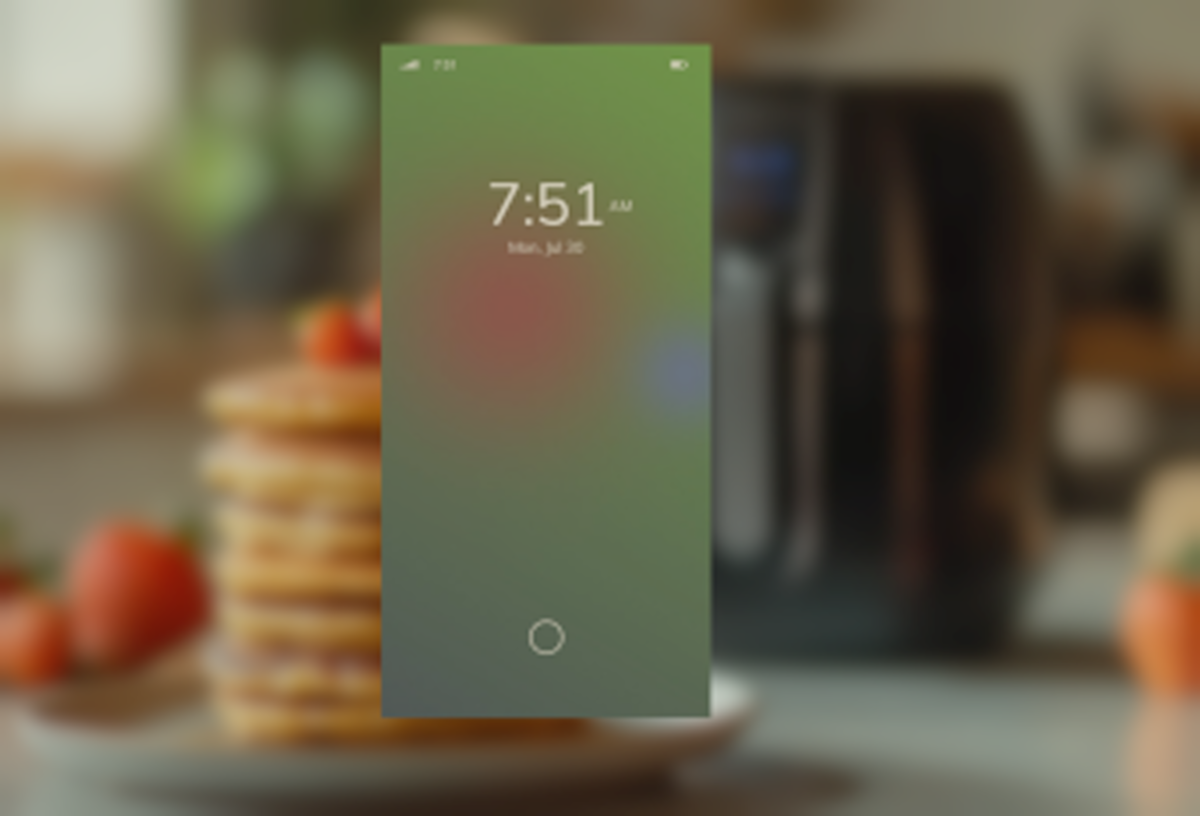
**7:51**
